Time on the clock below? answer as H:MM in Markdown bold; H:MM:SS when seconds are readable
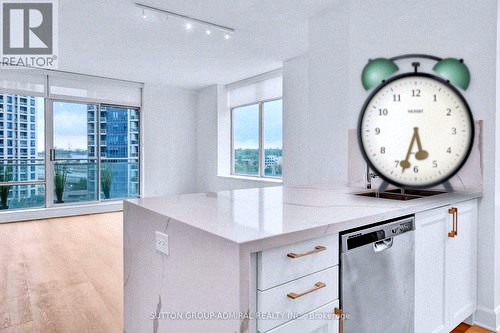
**5:33**
